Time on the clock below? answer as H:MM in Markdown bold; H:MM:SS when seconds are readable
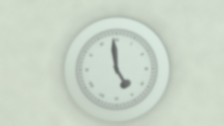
**4:59**
